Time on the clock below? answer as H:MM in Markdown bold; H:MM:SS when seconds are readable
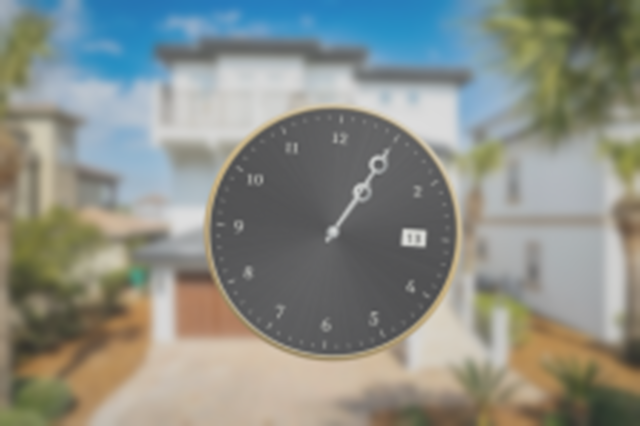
**1:05**
